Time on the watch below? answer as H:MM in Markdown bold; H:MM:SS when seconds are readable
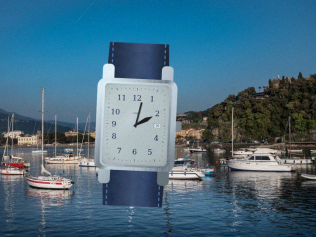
**2:02**
